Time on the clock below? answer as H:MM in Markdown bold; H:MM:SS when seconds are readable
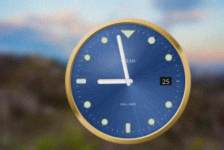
**8:58**
